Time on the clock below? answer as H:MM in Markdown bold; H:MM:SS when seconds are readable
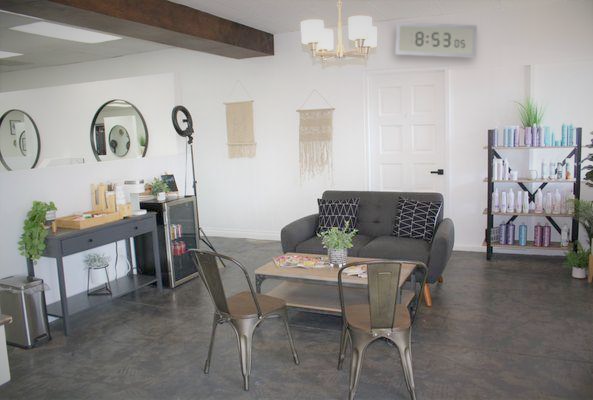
**8:53**
